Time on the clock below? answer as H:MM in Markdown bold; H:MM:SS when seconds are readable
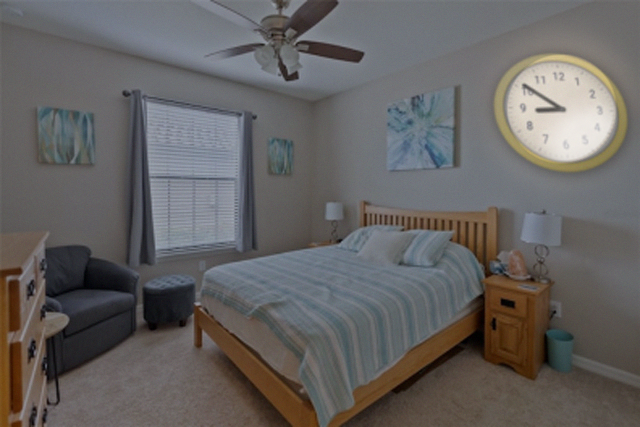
**8:51**
